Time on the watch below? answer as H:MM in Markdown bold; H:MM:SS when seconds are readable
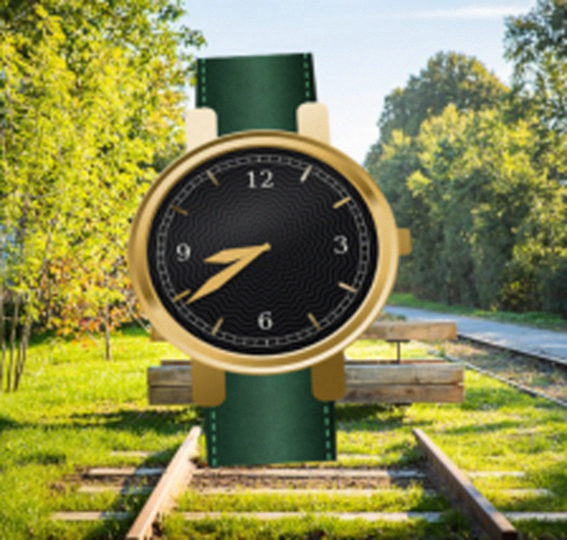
**8:39**
